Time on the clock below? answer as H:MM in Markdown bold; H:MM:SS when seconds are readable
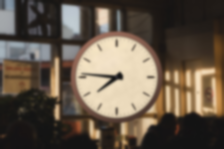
**7:46**
